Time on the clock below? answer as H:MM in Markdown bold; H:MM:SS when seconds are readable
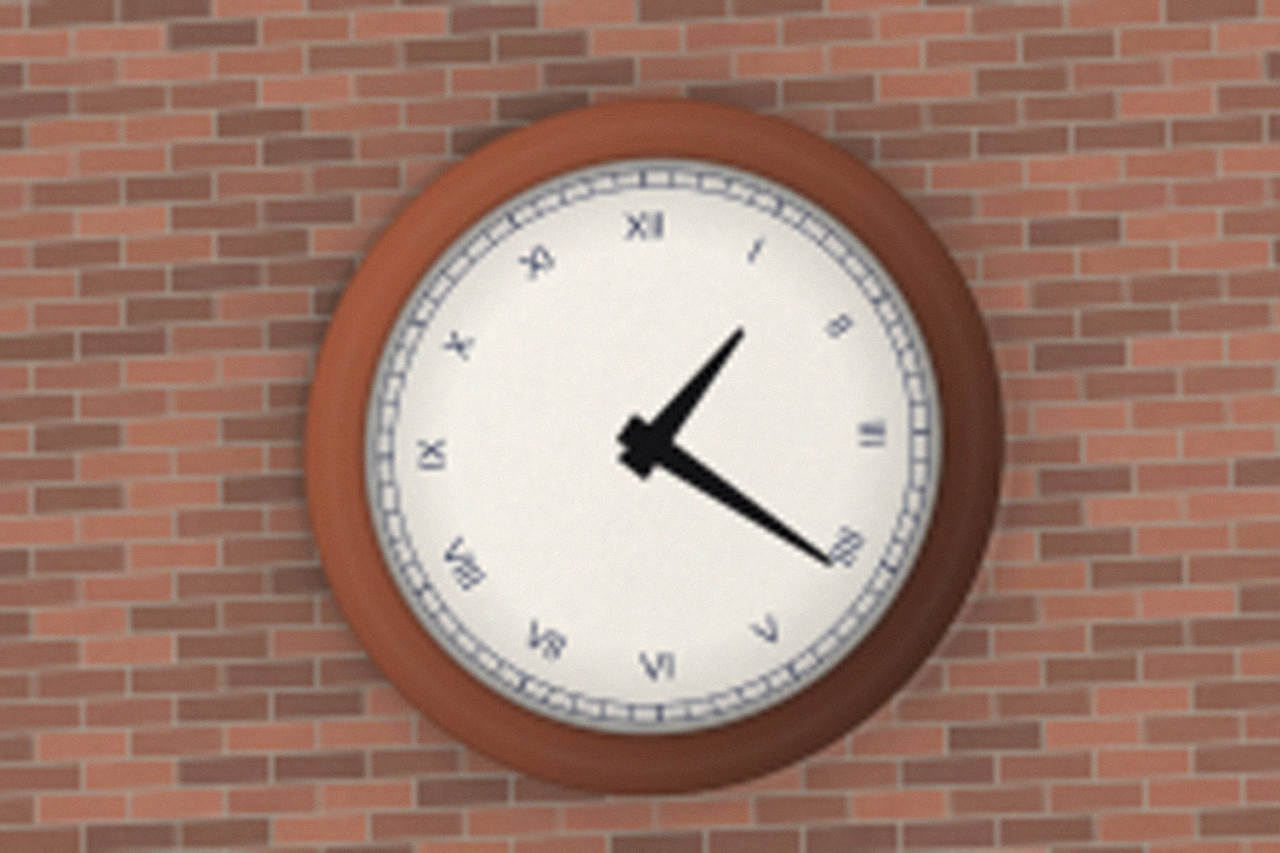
**1:21**
